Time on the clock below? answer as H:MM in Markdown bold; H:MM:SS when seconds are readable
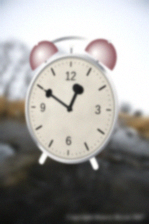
**12:50**
